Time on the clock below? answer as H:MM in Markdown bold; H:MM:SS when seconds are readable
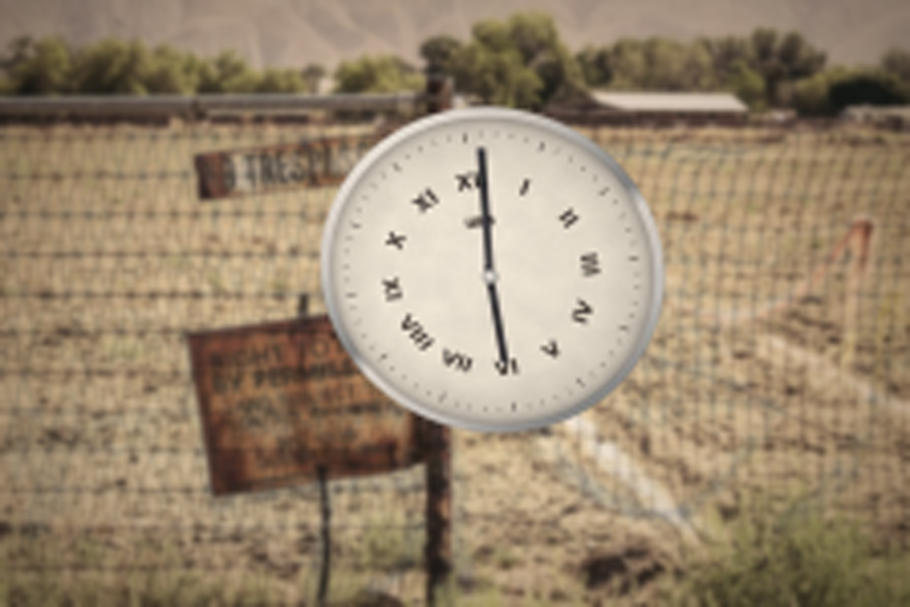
**6:01**
